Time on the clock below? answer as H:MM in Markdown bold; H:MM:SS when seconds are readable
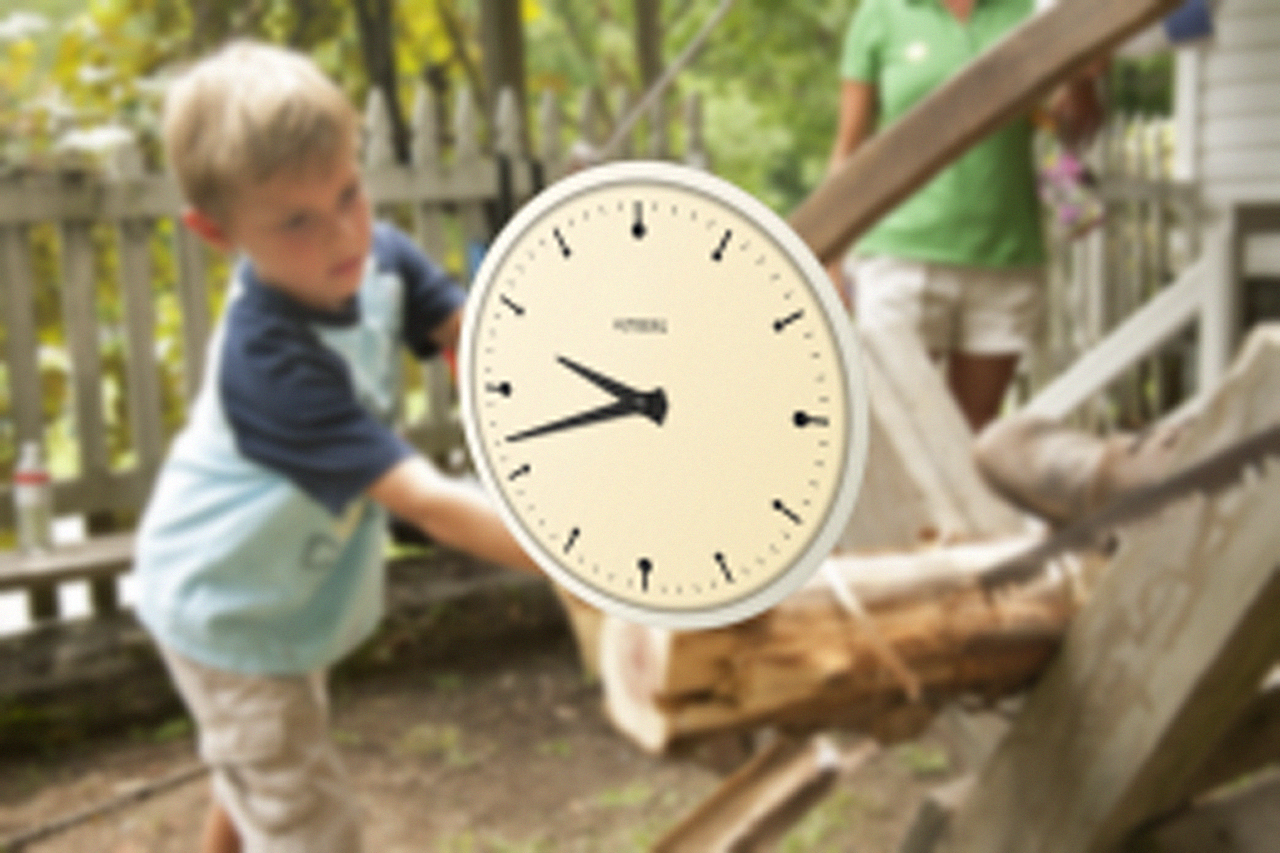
**9:42**
